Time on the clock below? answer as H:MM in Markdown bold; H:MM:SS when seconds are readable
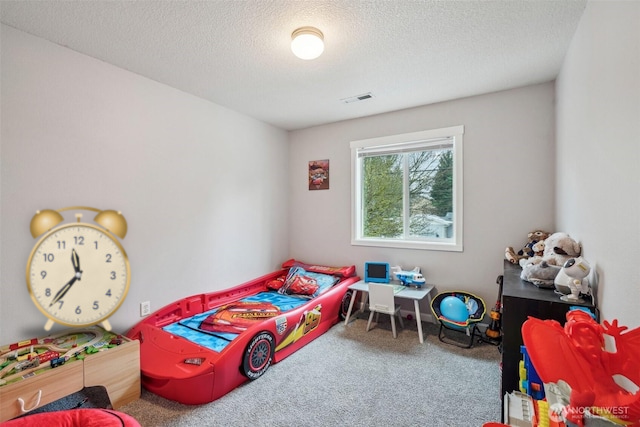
**11:37**
